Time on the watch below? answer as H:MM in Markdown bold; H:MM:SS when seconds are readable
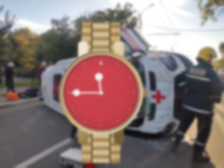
**11:45**
